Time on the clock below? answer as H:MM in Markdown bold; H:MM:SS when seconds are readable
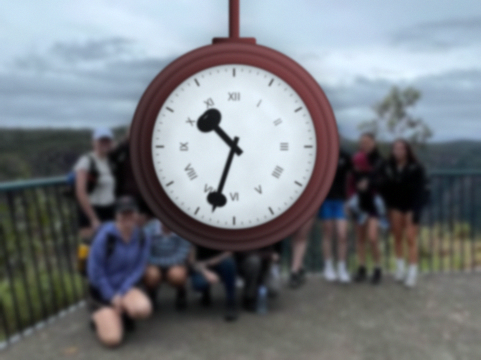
**10:33**
